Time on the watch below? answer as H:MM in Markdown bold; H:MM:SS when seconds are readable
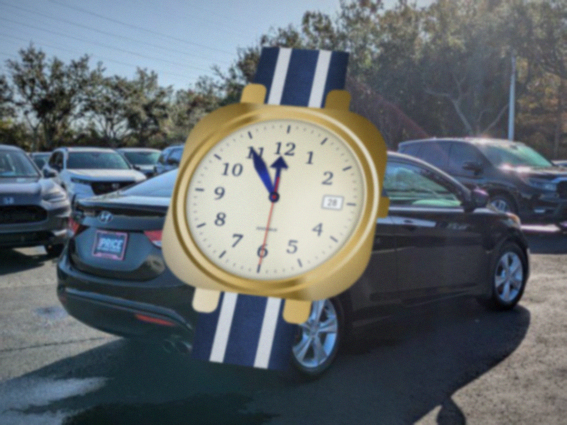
**11:54:30**
